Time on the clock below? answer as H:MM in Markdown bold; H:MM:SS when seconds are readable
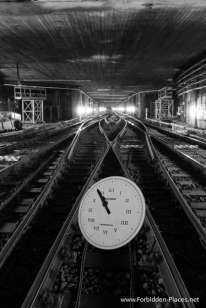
**10:54**
